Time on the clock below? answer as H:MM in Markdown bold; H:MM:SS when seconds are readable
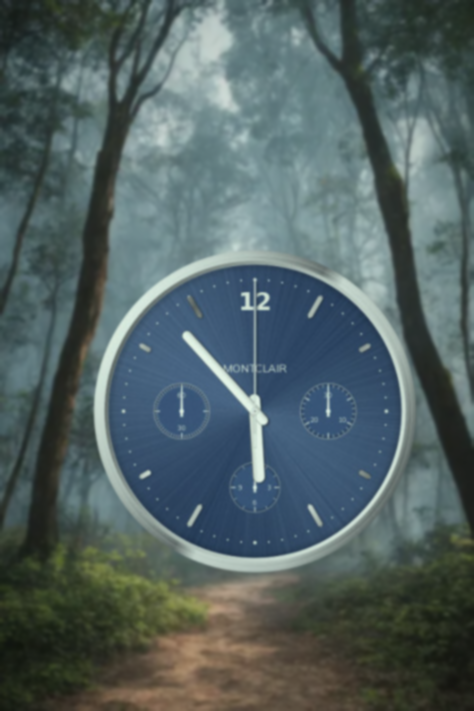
**5:53**
